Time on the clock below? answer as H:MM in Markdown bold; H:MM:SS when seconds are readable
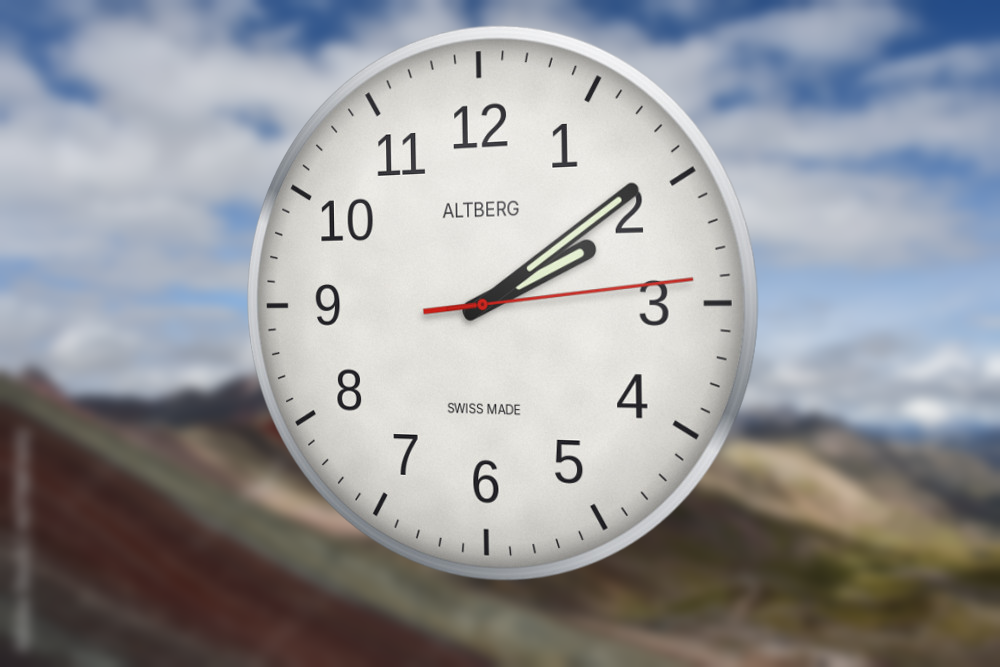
**2:09:14**
